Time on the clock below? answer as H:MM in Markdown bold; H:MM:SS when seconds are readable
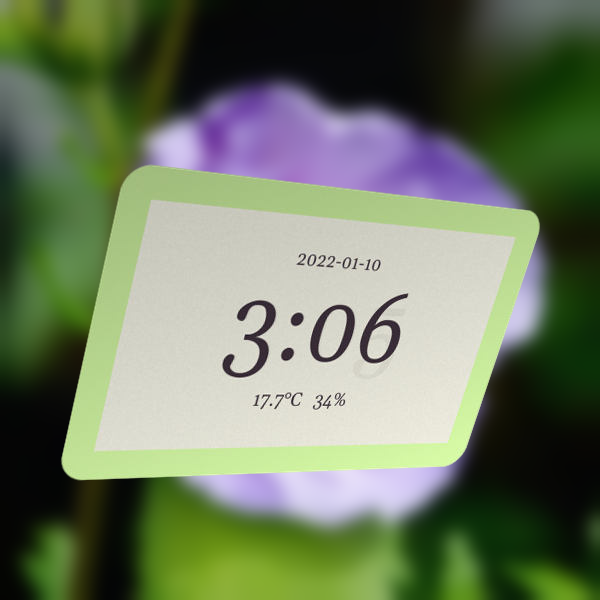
**3:06**
